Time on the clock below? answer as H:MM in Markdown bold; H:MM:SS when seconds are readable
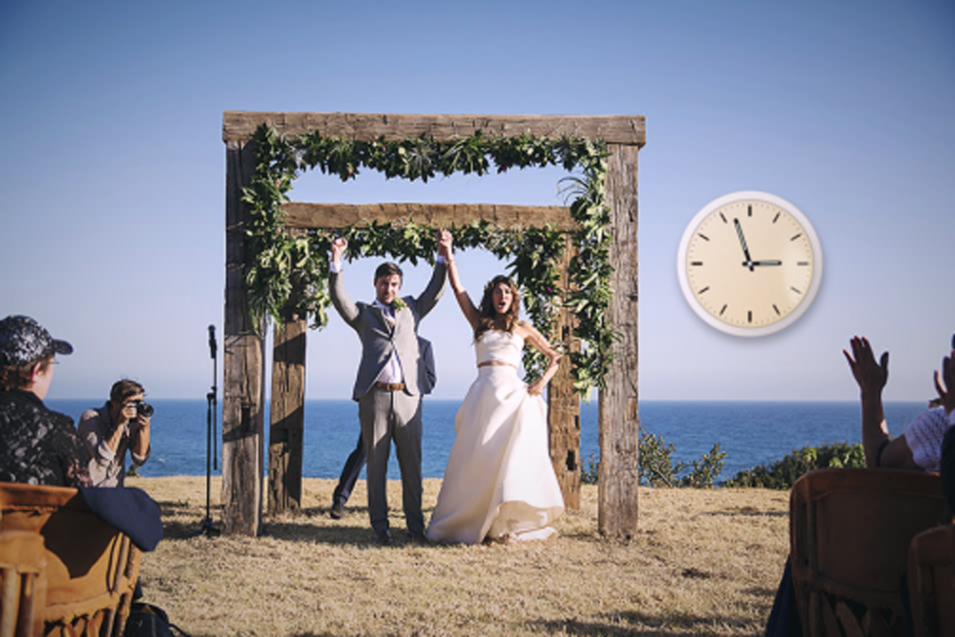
**2:57**
